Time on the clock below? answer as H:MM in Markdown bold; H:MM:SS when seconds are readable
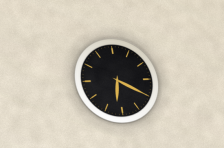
**6:20**
